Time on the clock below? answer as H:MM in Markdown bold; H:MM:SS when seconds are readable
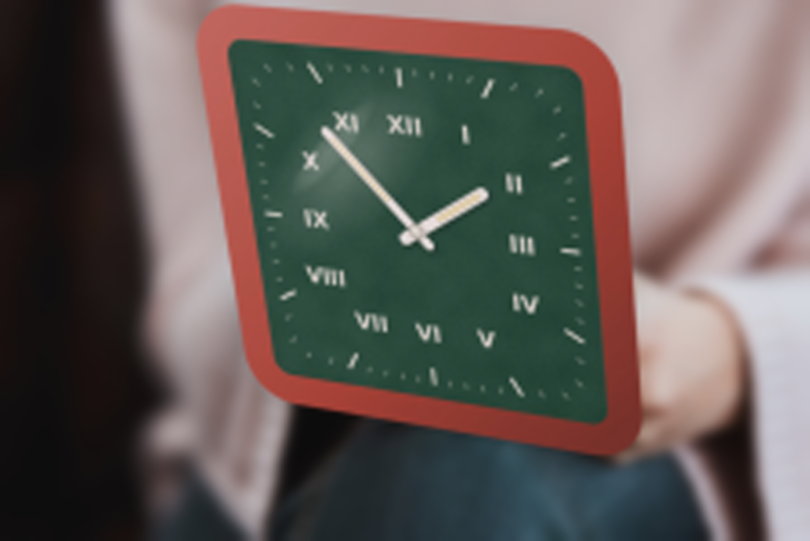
**1:53**
